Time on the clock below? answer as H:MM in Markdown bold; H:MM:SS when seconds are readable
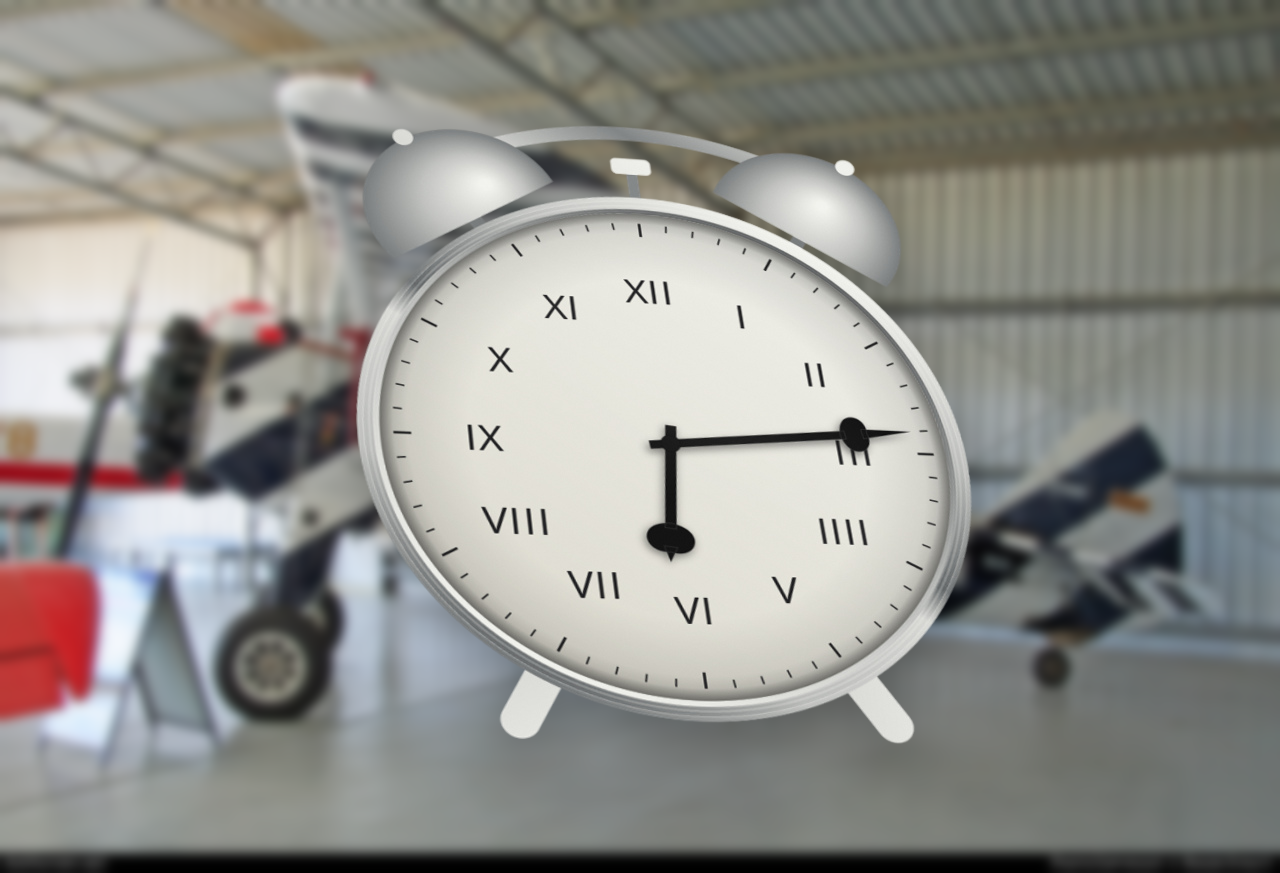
**6:14**
